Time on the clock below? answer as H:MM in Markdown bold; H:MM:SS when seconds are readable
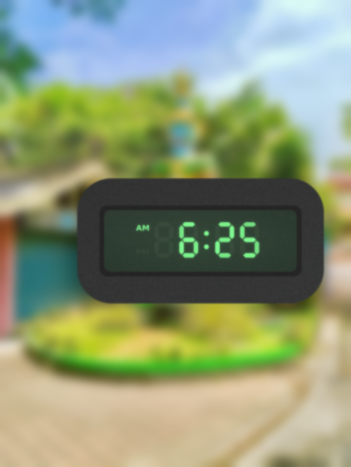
**6:25**
